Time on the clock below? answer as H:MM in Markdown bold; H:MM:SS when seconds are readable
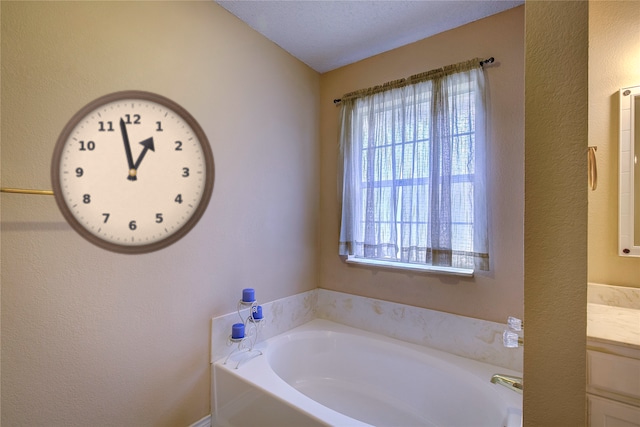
**12:58**
